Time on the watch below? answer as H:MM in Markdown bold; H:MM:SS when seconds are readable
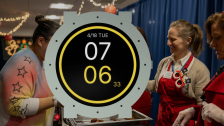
**7:06**
